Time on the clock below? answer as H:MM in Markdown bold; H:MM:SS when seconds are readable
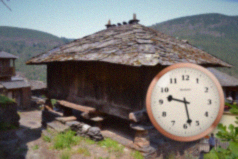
**9:28**
